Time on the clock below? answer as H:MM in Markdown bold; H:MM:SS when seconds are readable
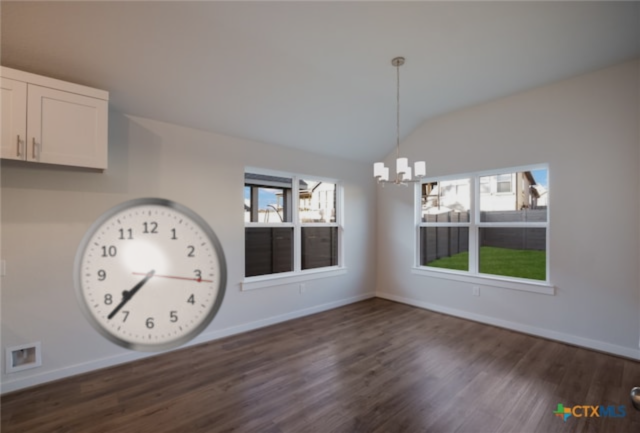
**7:37:16**
